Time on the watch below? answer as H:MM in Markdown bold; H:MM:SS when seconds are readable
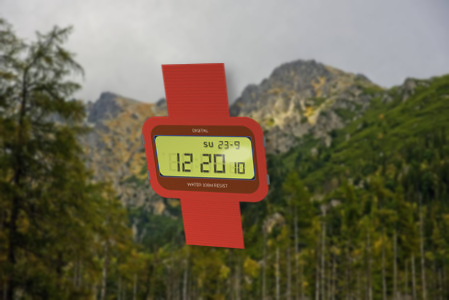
**12:20:10**
